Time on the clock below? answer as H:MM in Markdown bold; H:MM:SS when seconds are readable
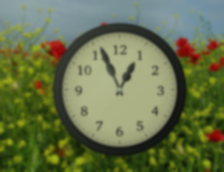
**12:56**
